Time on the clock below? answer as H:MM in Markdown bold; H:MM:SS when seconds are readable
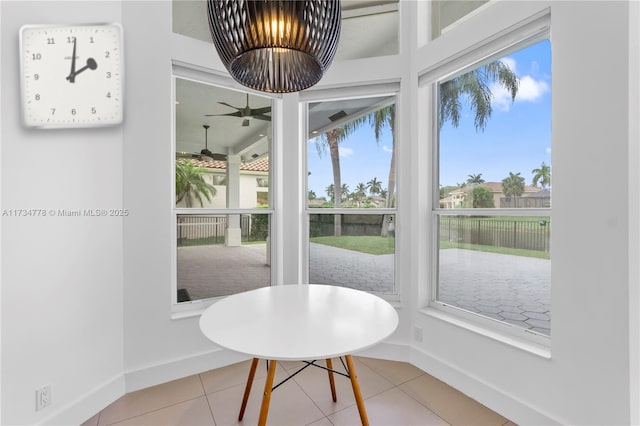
**2:01**
